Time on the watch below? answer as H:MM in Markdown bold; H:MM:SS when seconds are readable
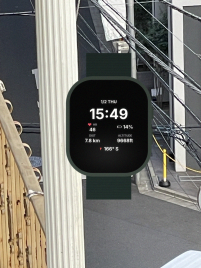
**15:49**
